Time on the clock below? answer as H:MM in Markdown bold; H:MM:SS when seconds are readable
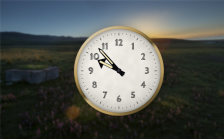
**9:53**
